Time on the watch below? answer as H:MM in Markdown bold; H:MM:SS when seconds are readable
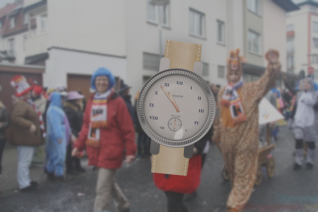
**10:53**
